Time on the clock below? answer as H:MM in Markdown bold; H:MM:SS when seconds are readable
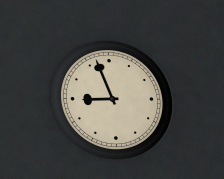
**8:57**
